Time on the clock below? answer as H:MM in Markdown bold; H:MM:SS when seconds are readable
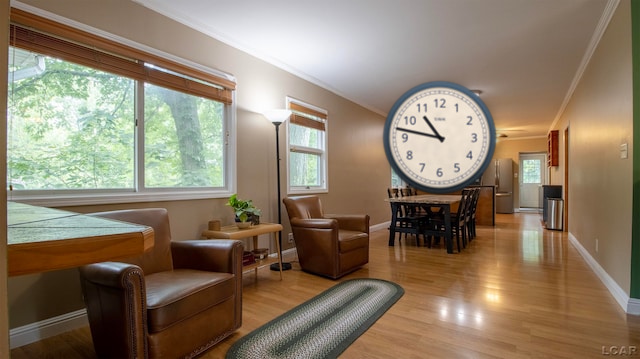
**10:47**
